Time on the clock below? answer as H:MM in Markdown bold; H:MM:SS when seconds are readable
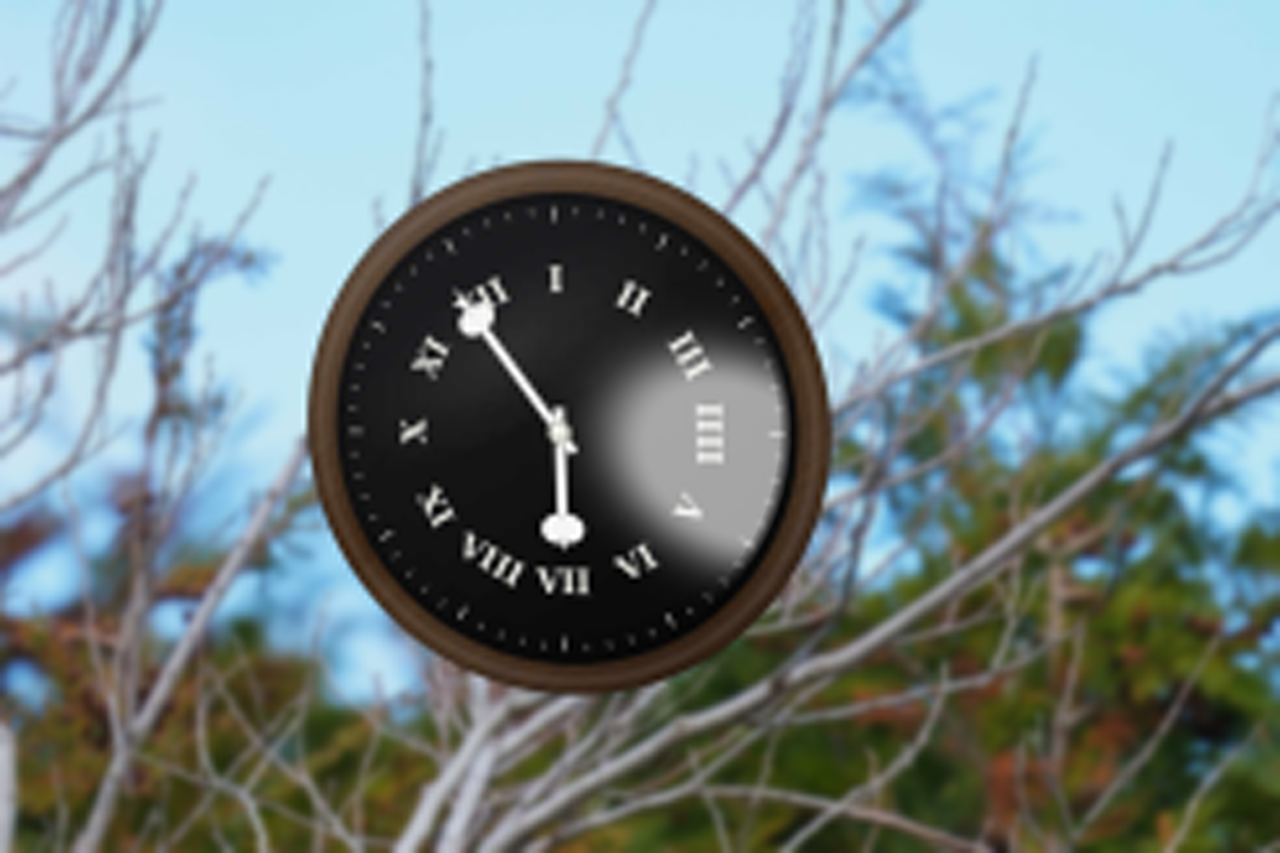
**6:59**
